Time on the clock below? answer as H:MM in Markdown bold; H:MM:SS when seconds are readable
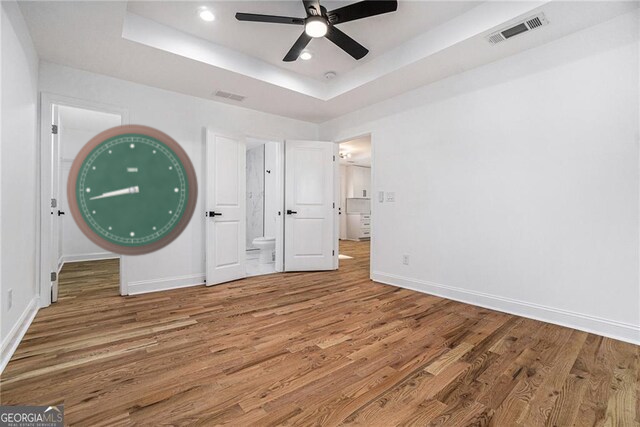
**8:43**
